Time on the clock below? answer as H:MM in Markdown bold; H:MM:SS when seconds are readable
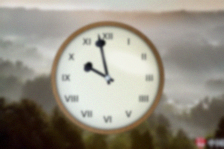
**9:58**
